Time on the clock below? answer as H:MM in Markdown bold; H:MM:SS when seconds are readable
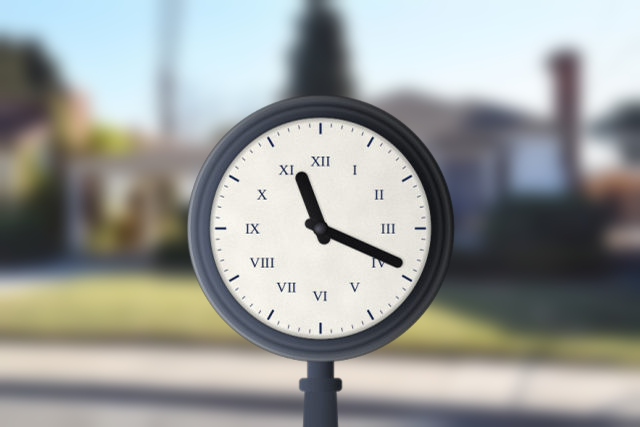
**11:19**
